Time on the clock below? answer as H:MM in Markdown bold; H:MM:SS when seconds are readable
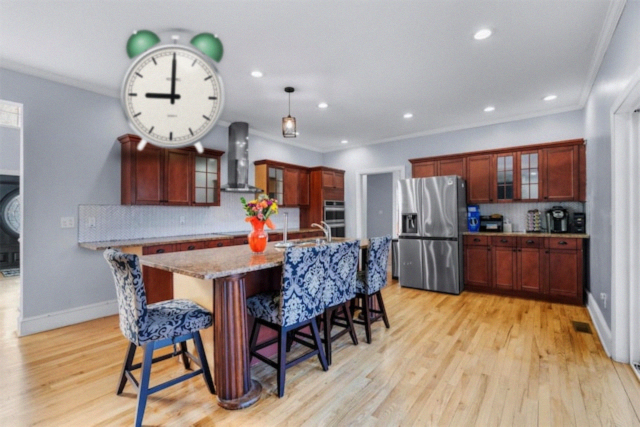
**9:00**
